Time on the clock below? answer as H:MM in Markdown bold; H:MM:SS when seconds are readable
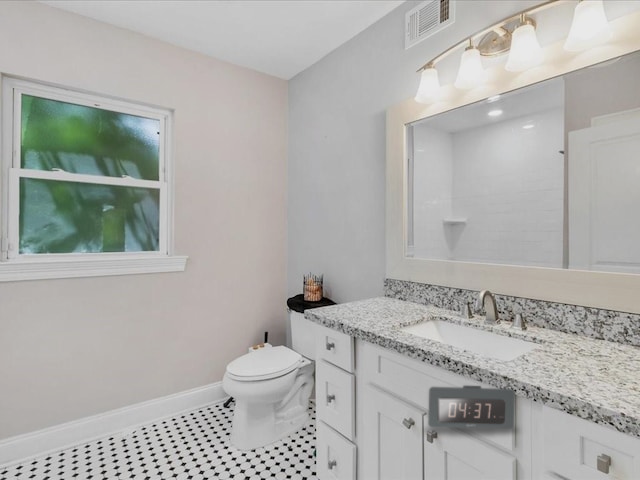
**4:37**
